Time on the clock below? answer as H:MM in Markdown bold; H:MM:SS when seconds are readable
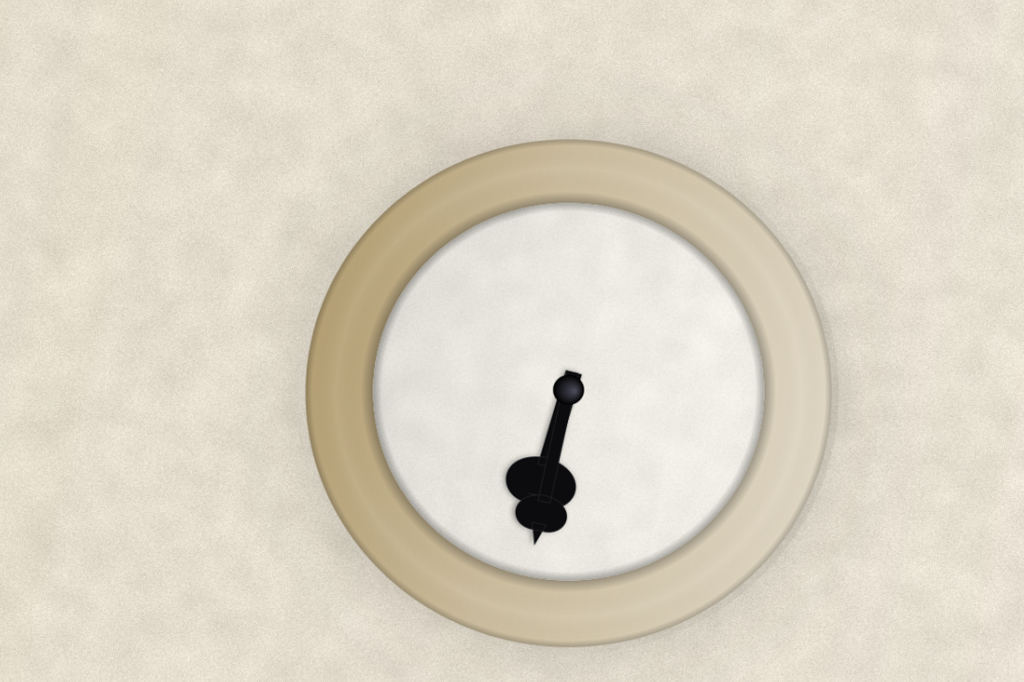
**6:32**
